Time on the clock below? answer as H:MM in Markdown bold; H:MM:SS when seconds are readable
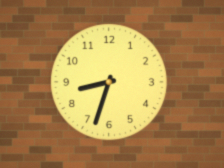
**8:33**
